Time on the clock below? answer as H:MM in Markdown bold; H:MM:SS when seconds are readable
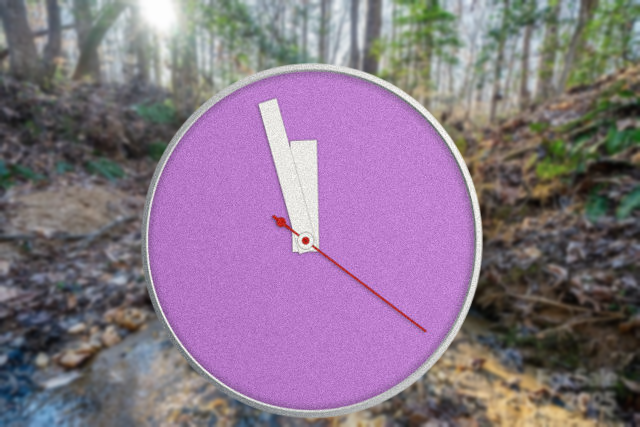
**11:57:21**
